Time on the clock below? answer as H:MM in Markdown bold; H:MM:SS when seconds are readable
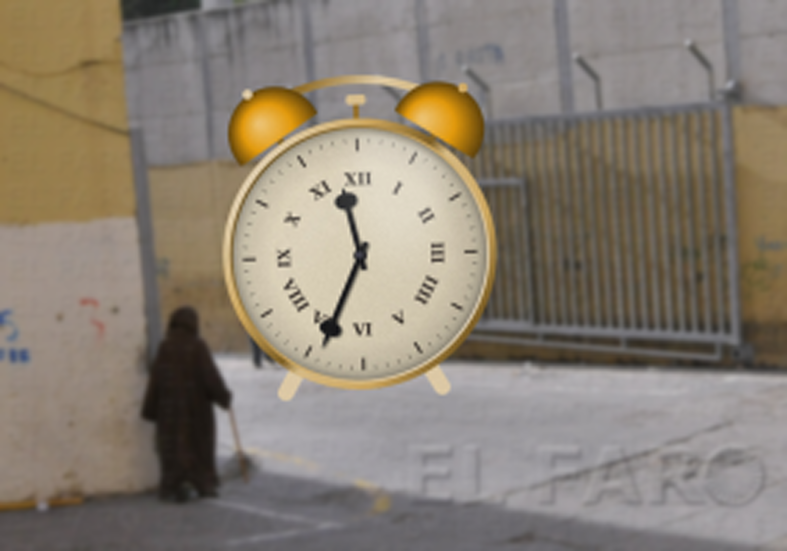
**11:34**
